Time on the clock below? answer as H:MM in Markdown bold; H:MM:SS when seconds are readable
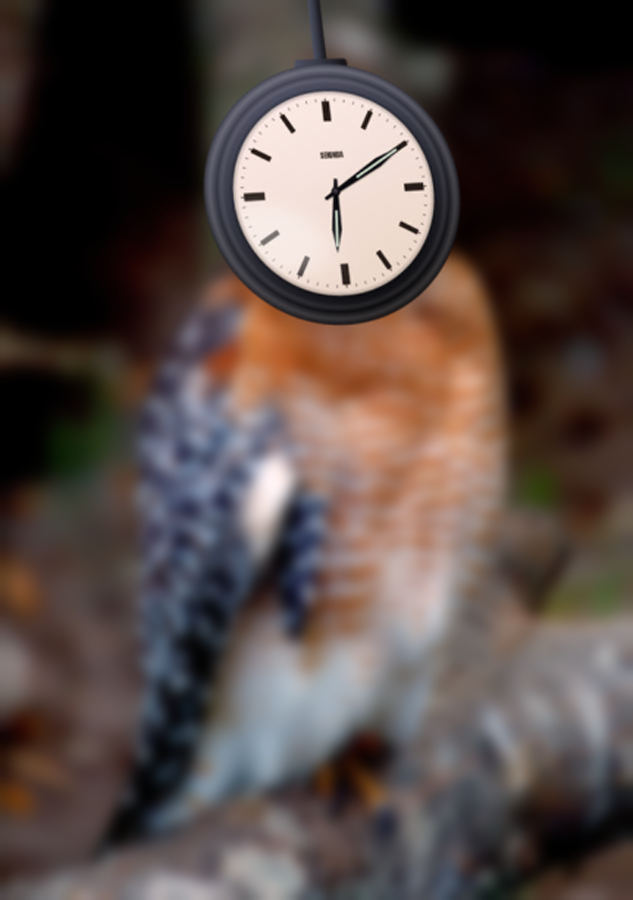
**6:10**
